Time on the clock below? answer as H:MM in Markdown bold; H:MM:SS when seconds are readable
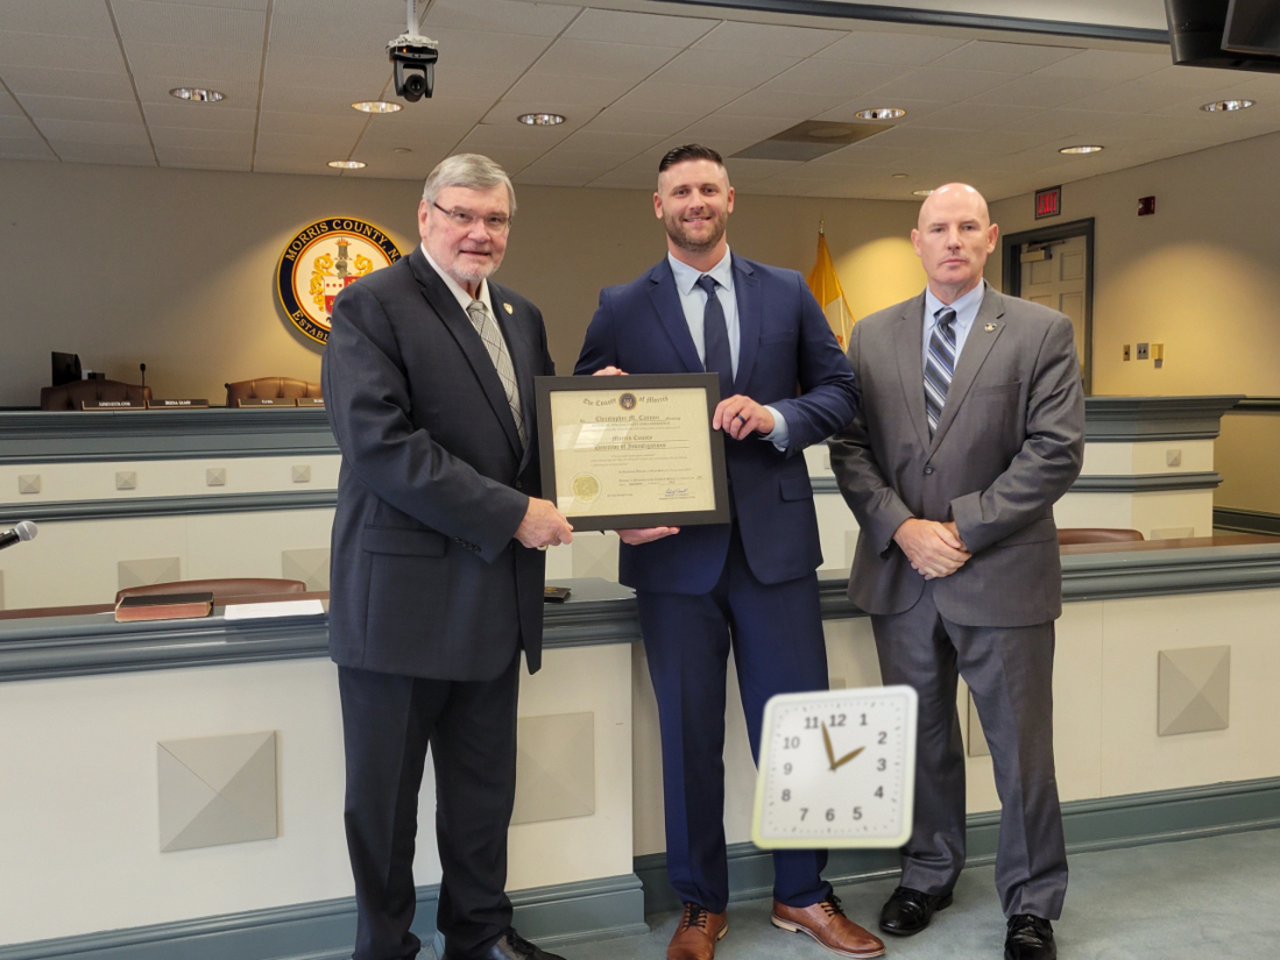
**1:57**
